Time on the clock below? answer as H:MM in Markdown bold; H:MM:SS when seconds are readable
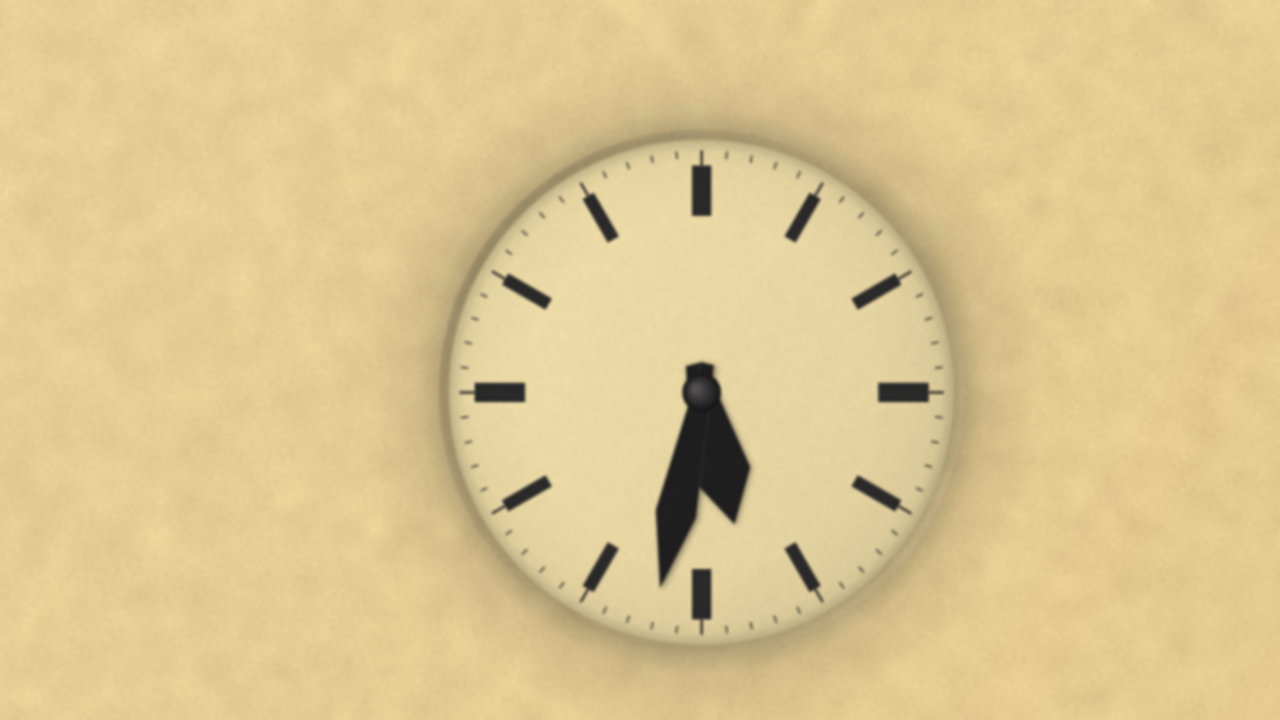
**5:32**
